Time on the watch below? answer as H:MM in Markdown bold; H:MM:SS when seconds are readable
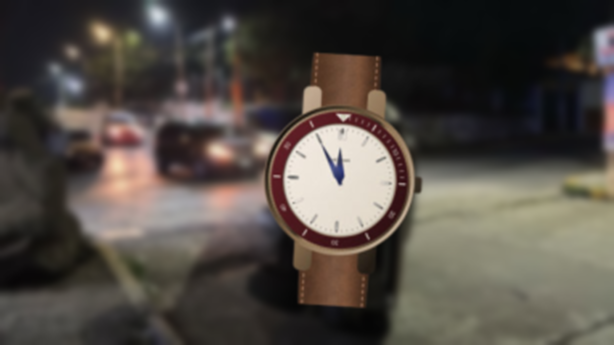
**11:55**
